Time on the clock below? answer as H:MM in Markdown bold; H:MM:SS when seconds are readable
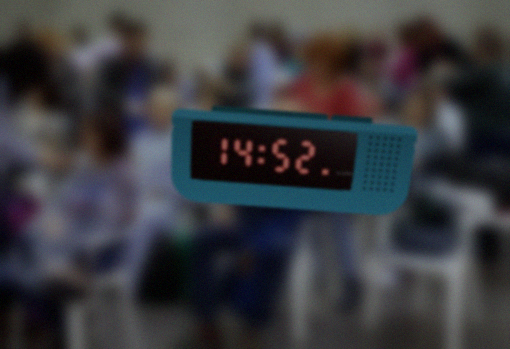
**14:52**
